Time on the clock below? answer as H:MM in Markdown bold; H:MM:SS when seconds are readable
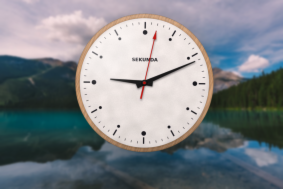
**9:11:02**
